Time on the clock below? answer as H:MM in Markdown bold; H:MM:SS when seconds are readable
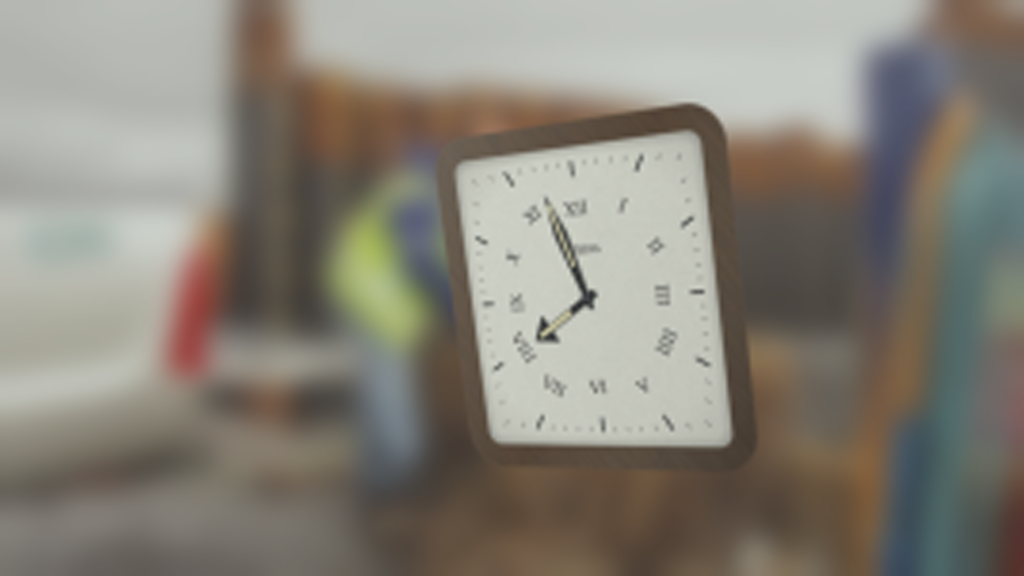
**7:57**
